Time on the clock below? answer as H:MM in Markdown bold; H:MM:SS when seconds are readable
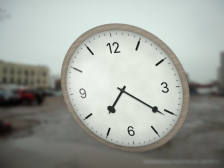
**7:21**
